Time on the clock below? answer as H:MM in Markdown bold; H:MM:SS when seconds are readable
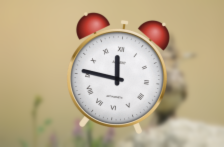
**11:46**
